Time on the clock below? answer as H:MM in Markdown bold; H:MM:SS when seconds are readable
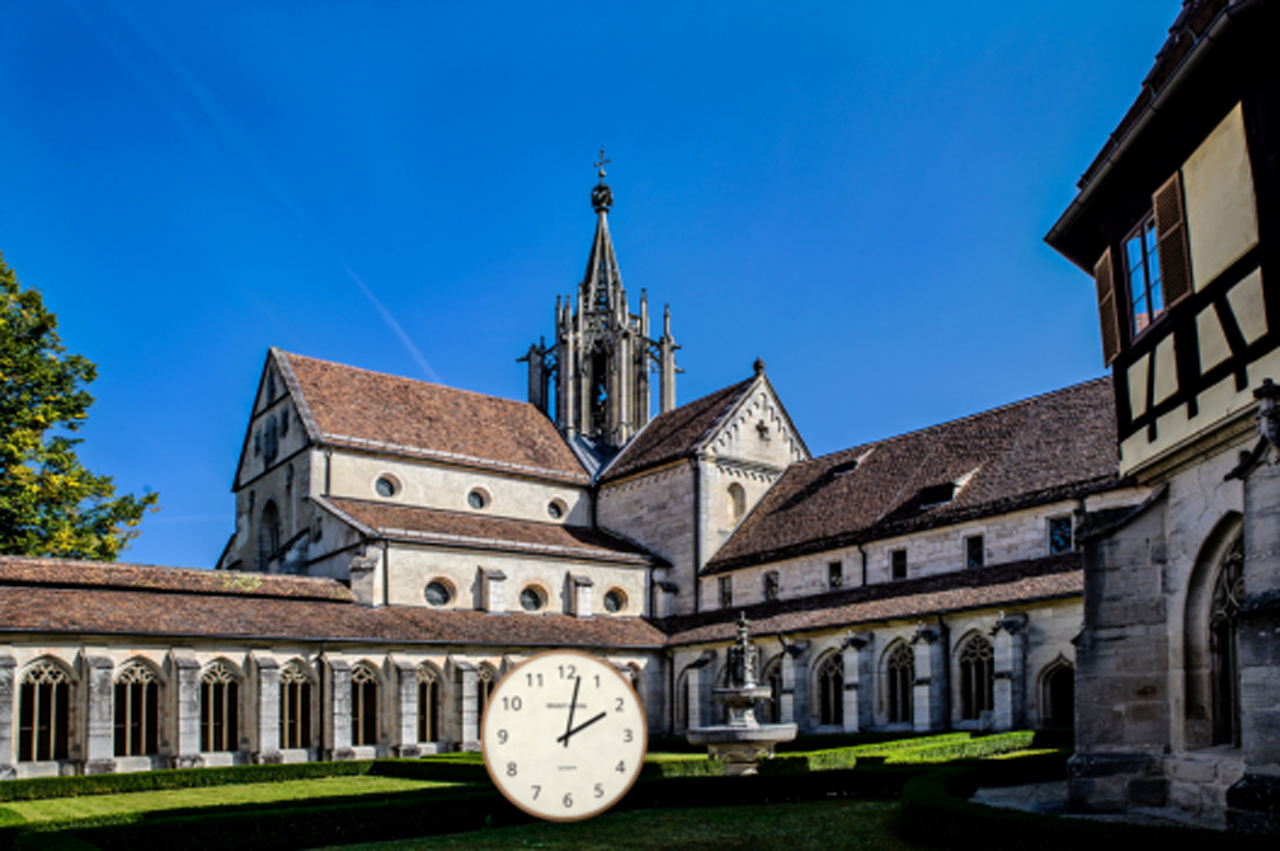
**2:02**
